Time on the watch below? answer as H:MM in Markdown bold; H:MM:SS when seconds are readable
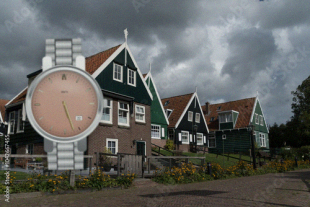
**5:27**
